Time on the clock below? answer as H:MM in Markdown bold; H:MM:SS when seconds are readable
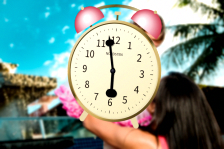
**5:58**
